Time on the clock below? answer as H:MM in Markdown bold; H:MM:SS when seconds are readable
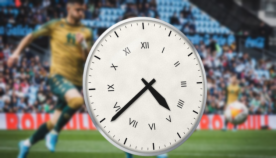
**4:39**
